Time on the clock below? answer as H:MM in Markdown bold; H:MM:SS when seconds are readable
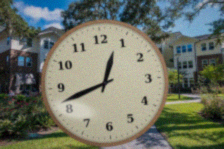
**12:42**
